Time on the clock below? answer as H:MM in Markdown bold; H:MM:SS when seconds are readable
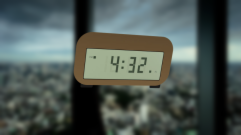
**4:32**
